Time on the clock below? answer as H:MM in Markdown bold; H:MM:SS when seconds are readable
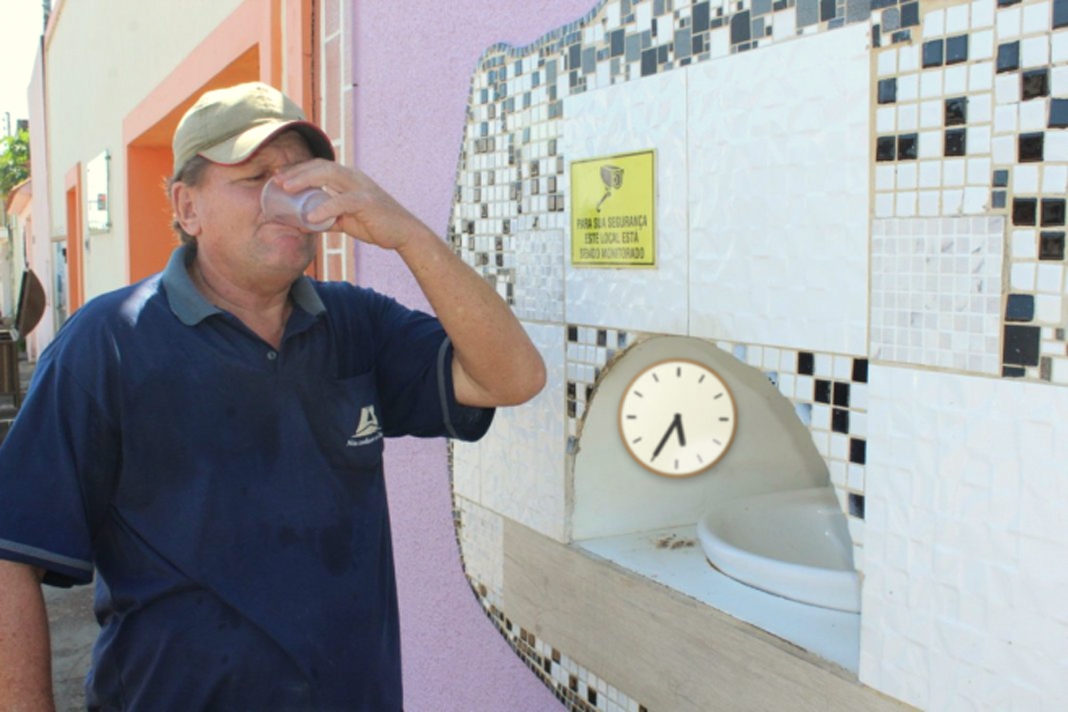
**5:35**
